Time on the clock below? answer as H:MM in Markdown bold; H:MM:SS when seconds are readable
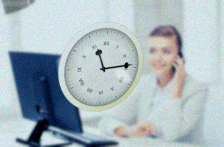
**11:14**
